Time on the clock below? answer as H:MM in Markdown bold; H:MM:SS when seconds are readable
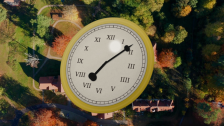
**7:08**
